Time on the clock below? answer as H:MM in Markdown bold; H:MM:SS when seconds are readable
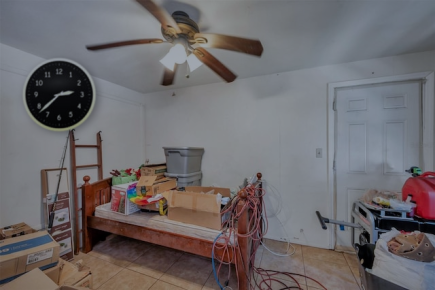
**2:38**
